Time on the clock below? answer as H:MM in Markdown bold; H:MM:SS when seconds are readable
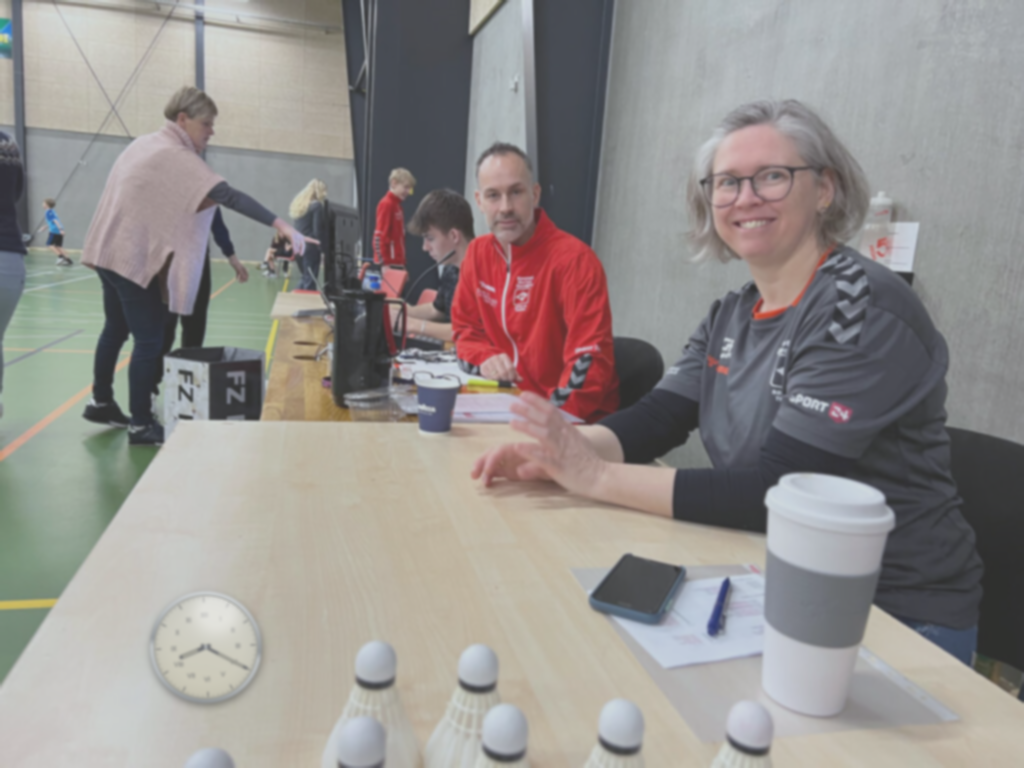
**8:20**
